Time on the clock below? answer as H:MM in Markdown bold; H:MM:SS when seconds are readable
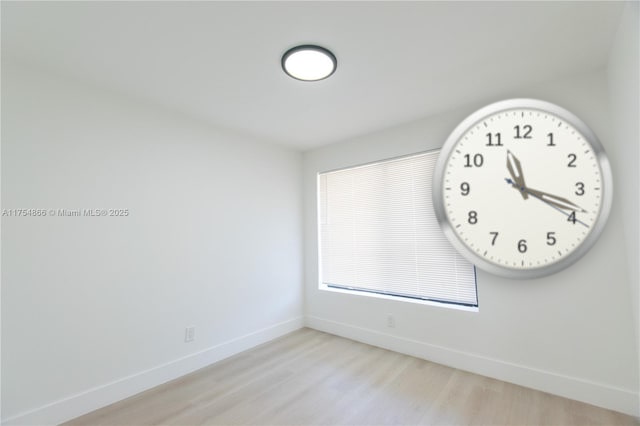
**11:18:20**
